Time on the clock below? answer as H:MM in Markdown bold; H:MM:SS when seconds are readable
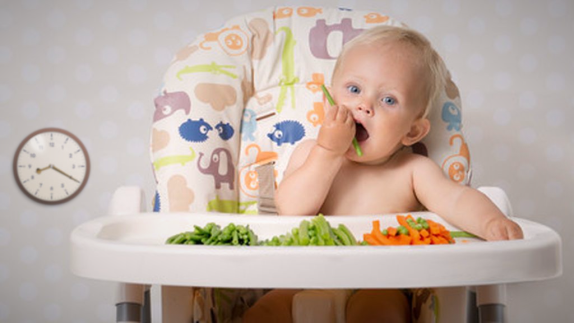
**8:20**
